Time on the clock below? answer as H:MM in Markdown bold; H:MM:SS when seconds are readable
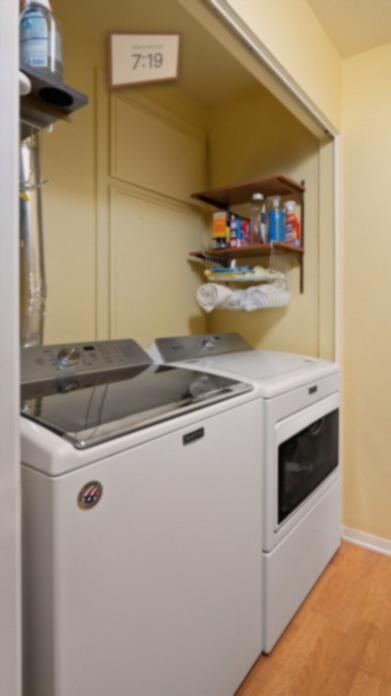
**7:19**
